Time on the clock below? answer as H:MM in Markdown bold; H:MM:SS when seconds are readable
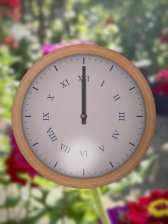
**12:00**
